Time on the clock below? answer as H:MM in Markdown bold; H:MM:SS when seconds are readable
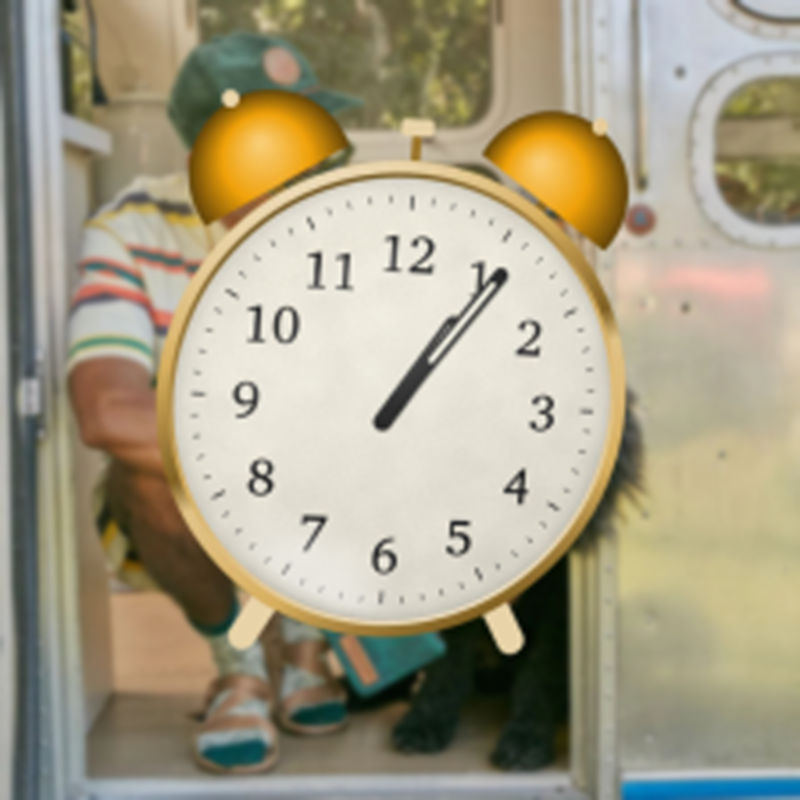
**1:06**
